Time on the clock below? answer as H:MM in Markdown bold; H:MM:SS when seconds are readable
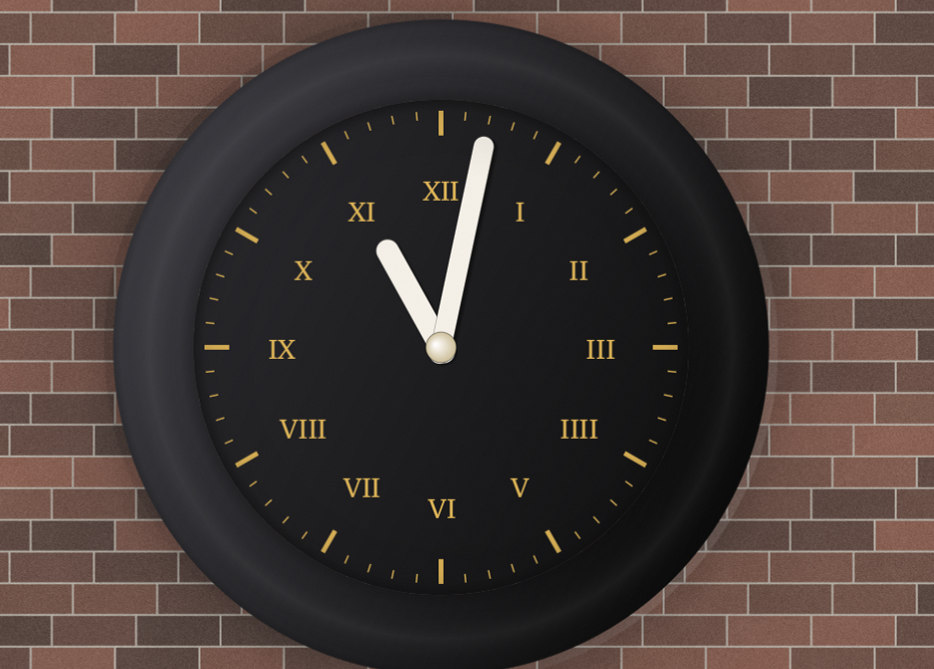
**11:02**
